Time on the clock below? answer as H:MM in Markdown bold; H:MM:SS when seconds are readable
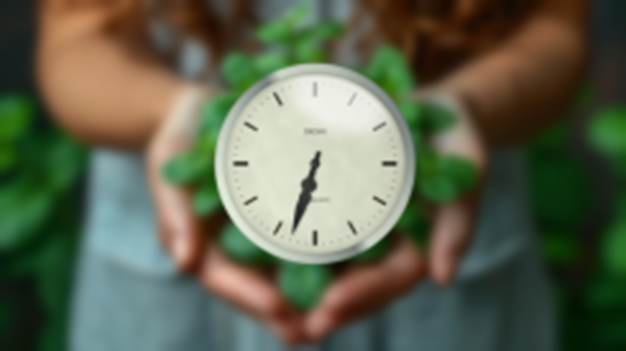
**6:33**
